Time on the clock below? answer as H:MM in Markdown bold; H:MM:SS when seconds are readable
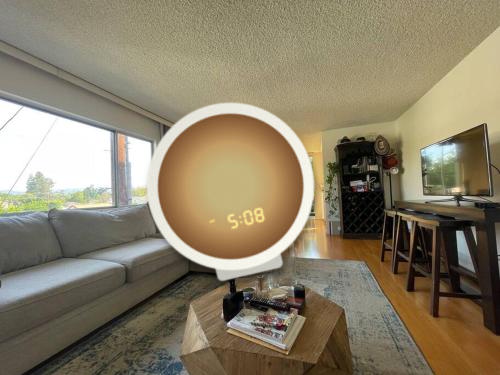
**5:08**
